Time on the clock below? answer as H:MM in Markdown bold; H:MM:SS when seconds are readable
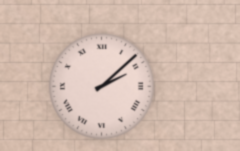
**2:08**
